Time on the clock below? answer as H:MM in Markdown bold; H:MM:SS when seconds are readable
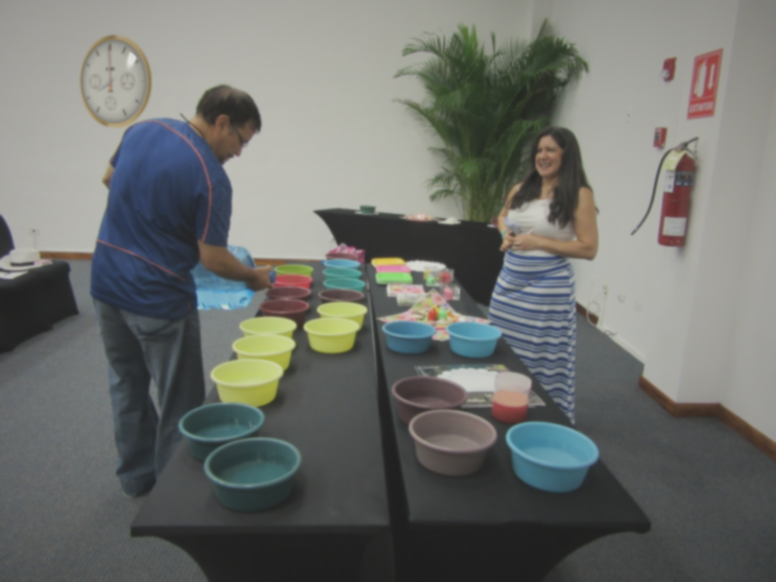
**7:59**
